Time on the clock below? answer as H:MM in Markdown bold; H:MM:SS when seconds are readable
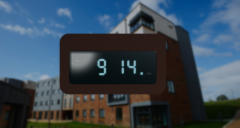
**9:14**
